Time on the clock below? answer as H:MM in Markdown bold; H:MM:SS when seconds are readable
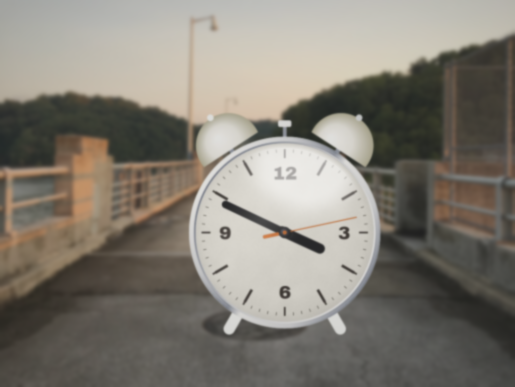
**3:49:13**
